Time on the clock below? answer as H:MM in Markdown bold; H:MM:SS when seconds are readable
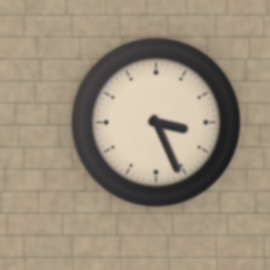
**3:26**
